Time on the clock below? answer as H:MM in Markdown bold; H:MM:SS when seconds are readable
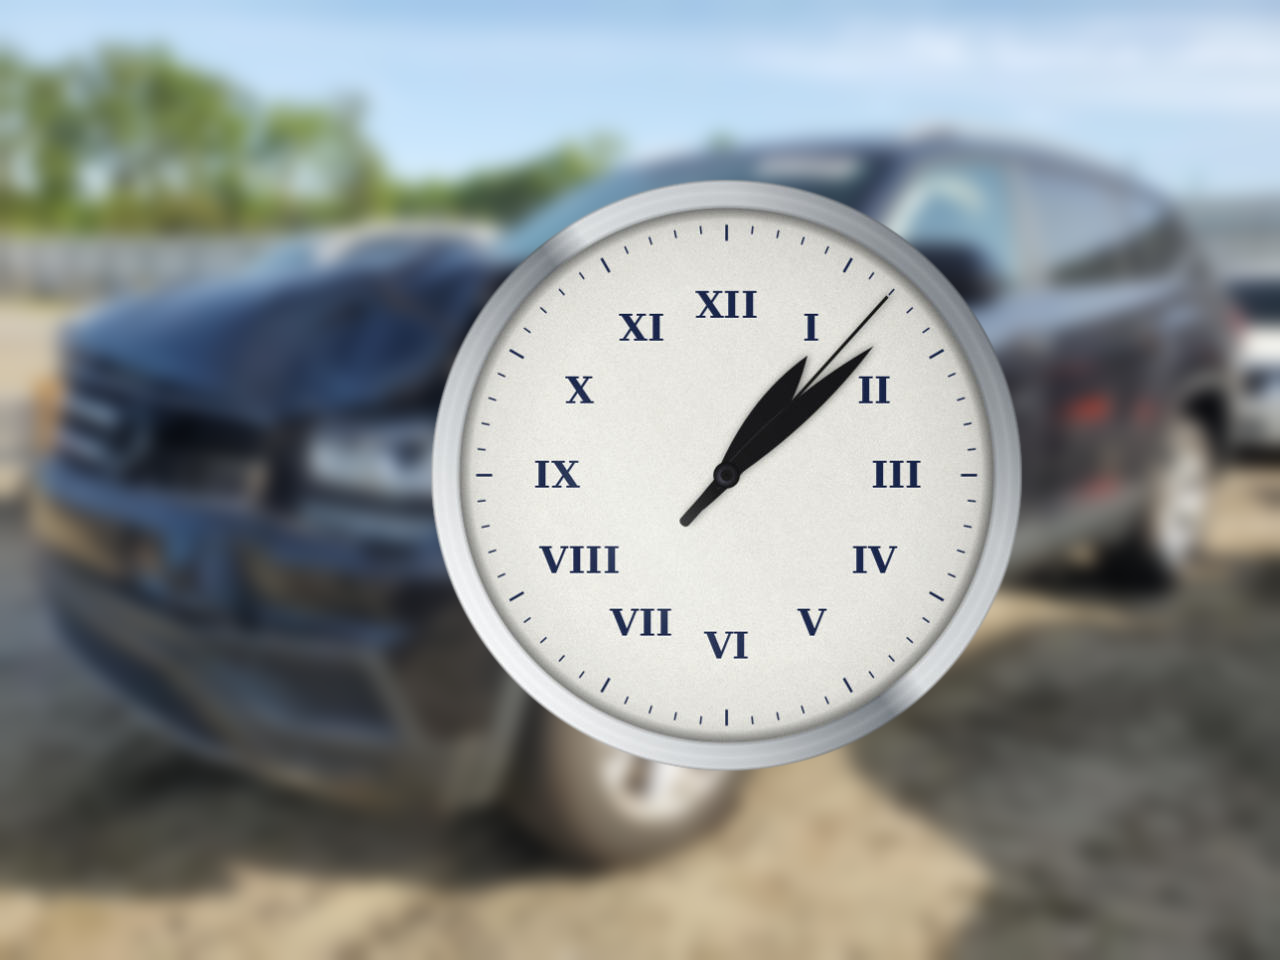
**1:08:07**
